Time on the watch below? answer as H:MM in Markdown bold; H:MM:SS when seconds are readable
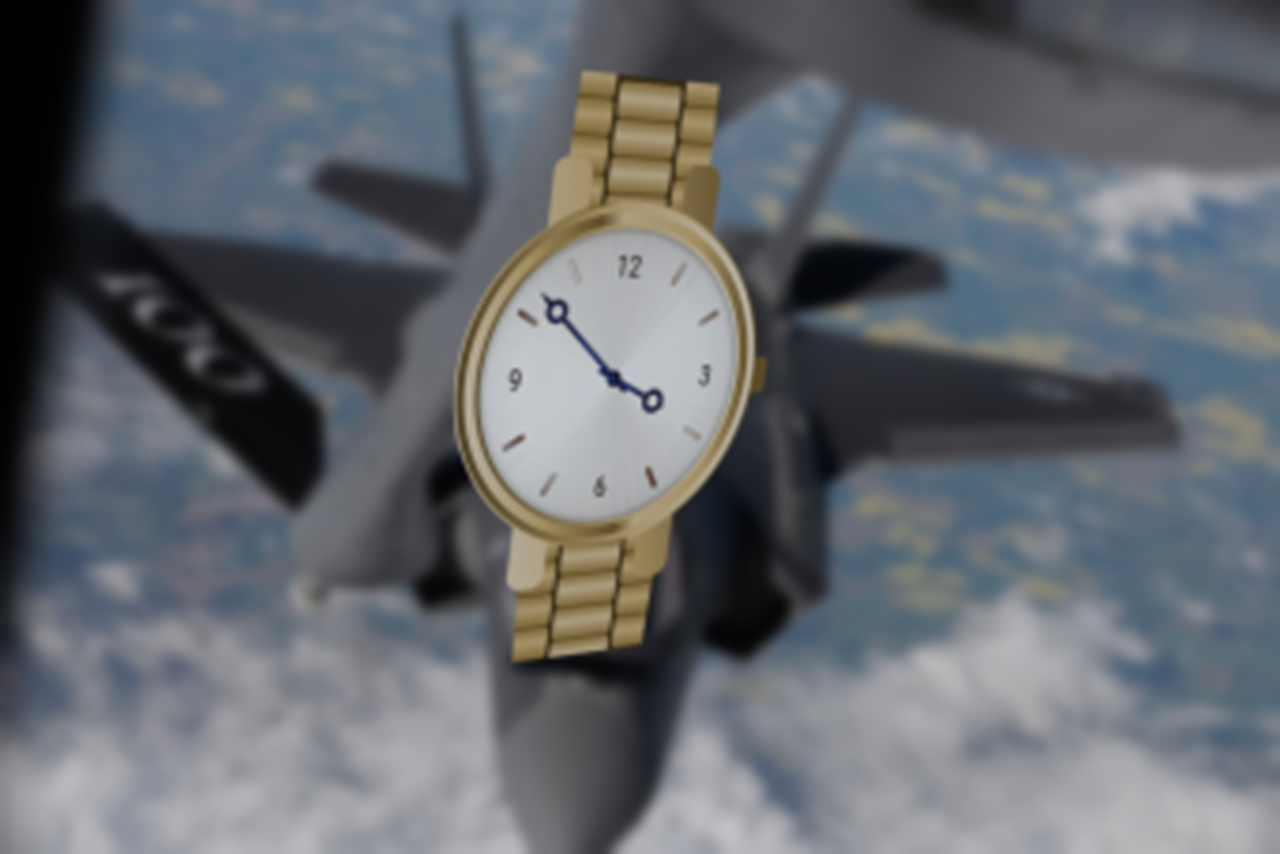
**3:52**
